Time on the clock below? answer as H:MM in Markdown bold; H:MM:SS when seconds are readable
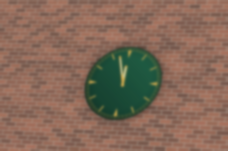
**11:57**
